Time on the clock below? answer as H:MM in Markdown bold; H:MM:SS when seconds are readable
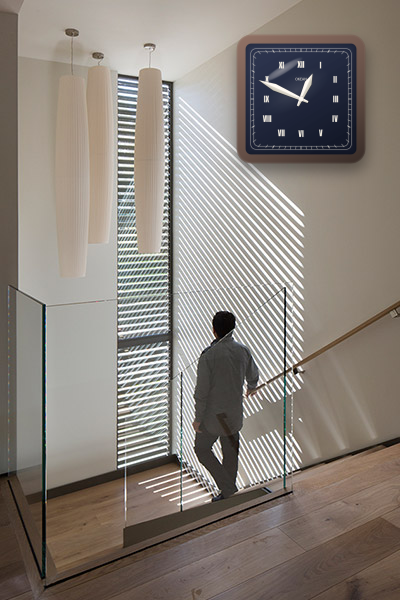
**12:49**
